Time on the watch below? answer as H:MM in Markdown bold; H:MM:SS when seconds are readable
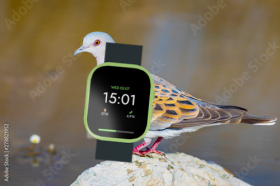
**15:01**
